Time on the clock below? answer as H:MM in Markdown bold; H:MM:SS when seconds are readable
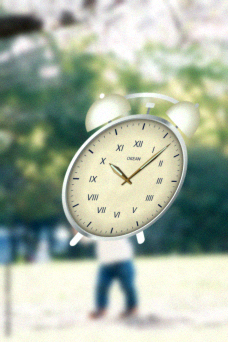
**10:07**
